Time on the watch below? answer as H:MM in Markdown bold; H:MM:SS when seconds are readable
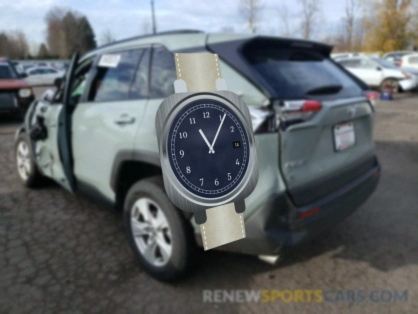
**11:06**
